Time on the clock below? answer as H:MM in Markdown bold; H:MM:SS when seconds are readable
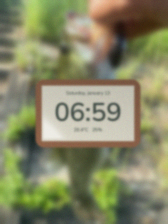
**6:59**
